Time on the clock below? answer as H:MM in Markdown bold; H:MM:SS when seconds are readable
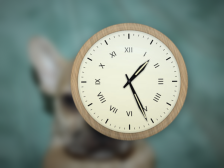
**1:26**
